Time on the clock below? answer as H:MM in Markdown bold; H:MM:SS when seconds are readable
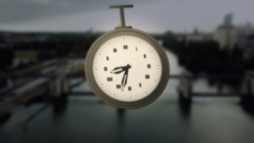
**8:33**
